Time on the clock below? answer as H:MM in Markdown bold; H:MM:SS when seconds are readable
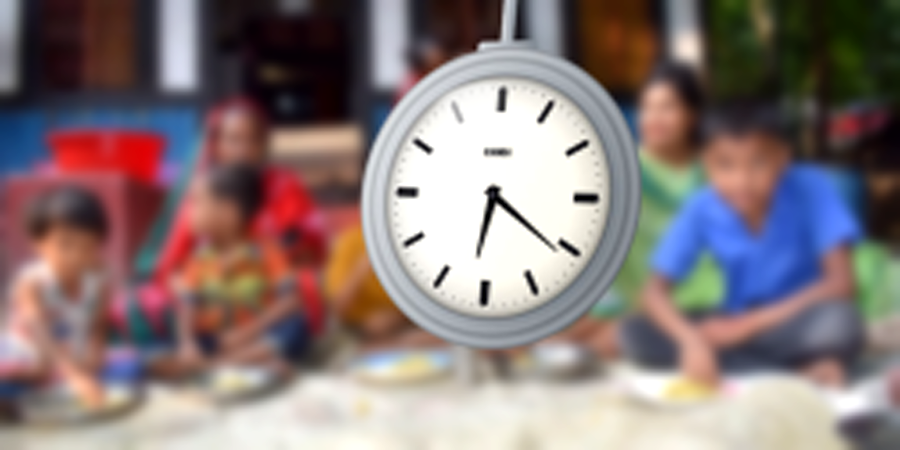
**6:21**
